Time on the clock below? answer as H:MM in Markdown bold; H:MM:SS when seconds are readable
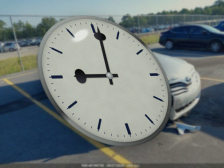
**9:01**
